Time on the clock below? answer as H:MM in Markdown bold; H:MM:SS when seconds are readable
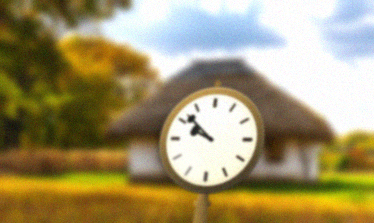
**9:52**
